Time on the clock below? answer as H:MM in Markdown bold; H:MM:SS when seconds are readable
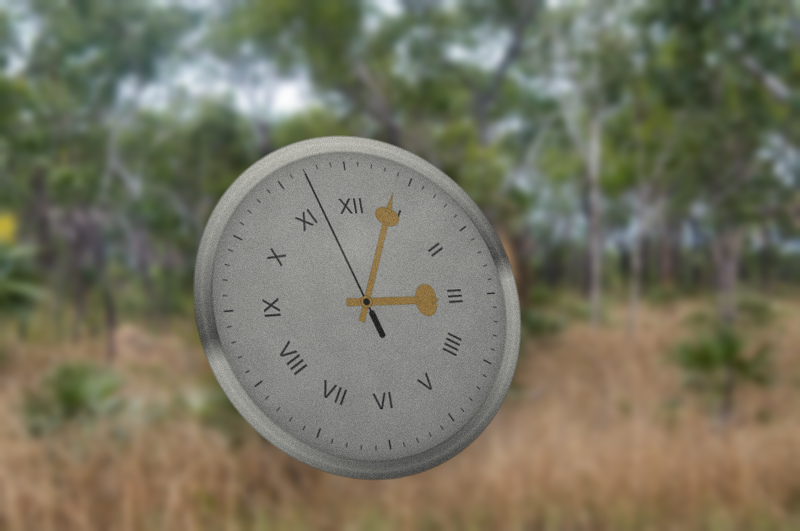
**3:03:57**
